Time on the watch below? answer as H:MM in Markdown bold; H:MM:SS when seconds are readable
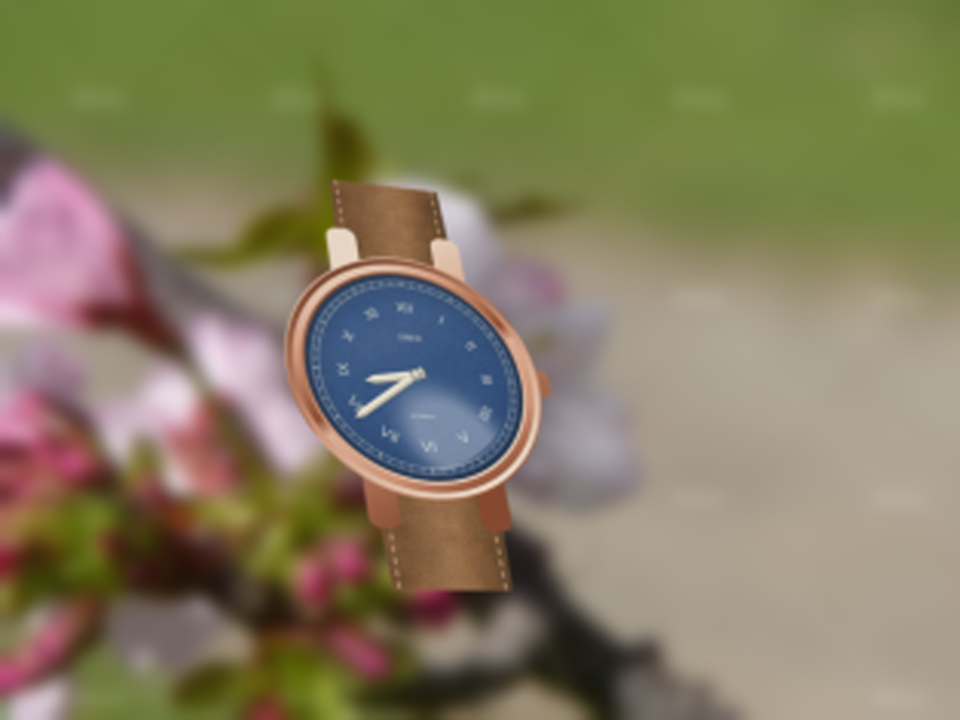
**8:39**
